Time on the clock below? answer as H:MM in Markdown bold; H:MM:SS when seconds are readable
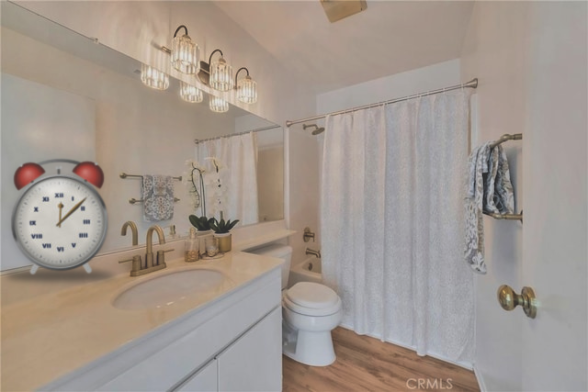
**12:08**
